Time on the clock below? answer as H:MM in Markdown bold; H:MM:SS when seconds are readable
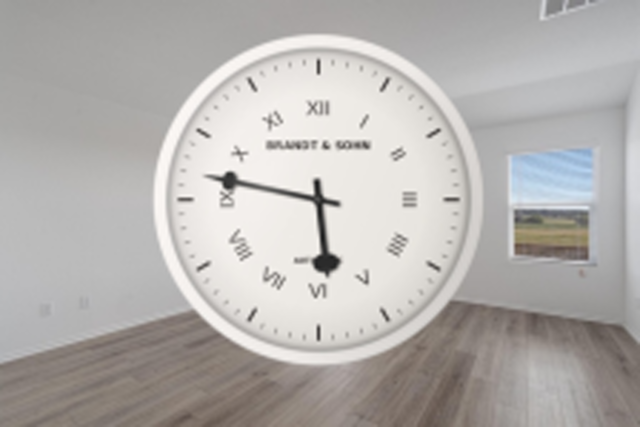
**5:47**
